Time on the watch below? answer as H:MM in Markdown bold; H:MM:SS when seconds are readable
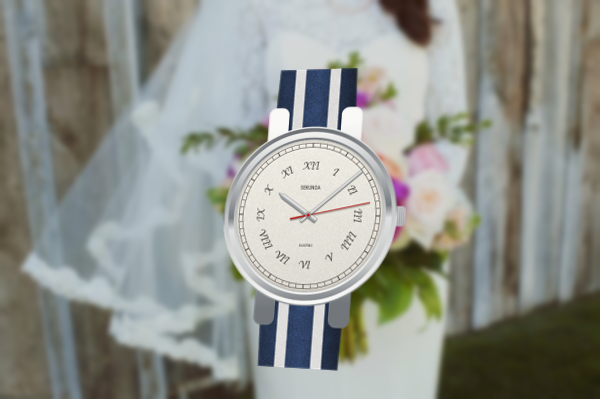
**10:08:13**
